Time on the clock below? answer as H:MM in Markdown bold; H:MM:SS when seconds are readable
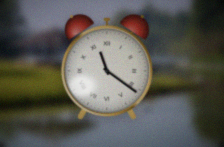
**11:21**
